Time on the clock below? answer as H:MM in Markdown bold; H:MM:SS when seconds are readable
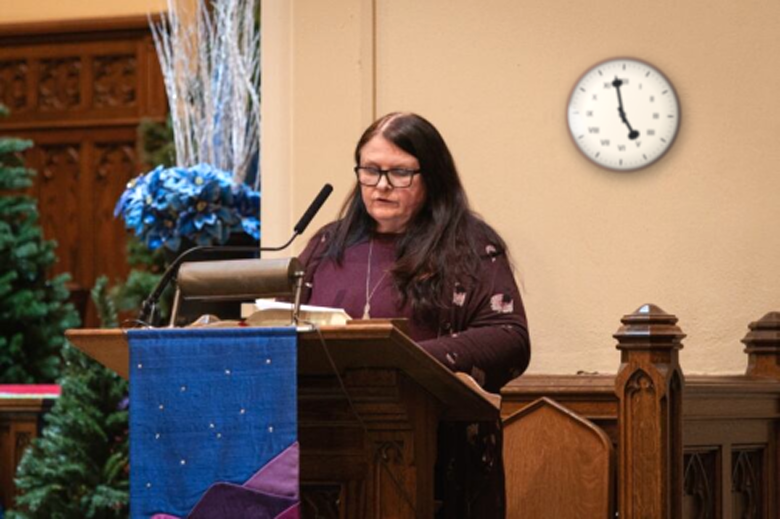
**4:58**
